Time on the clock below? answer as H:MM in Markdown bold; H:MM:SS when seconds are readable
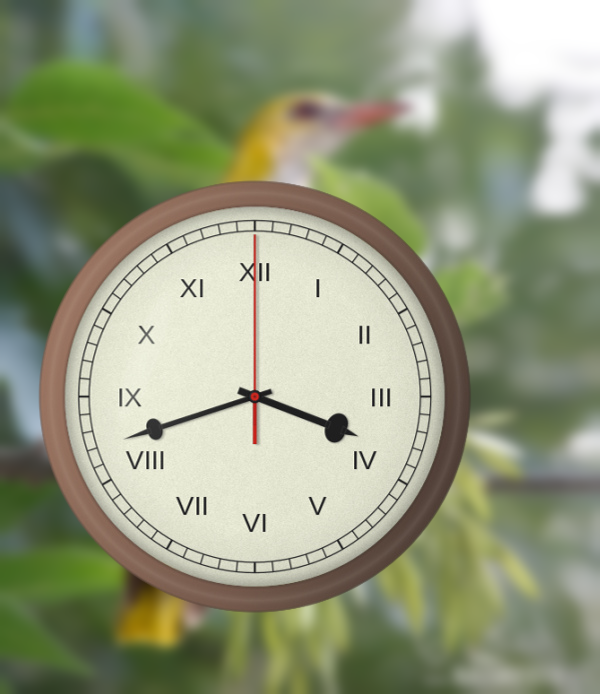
**3:42:00**
